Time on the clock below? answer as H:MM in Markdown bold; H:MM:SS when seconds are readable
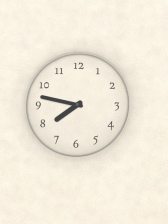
**7:47**
